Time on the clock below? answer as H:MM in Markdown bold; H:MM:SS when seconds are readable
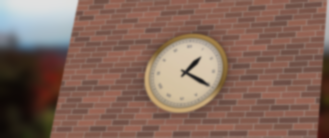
**1:20**
